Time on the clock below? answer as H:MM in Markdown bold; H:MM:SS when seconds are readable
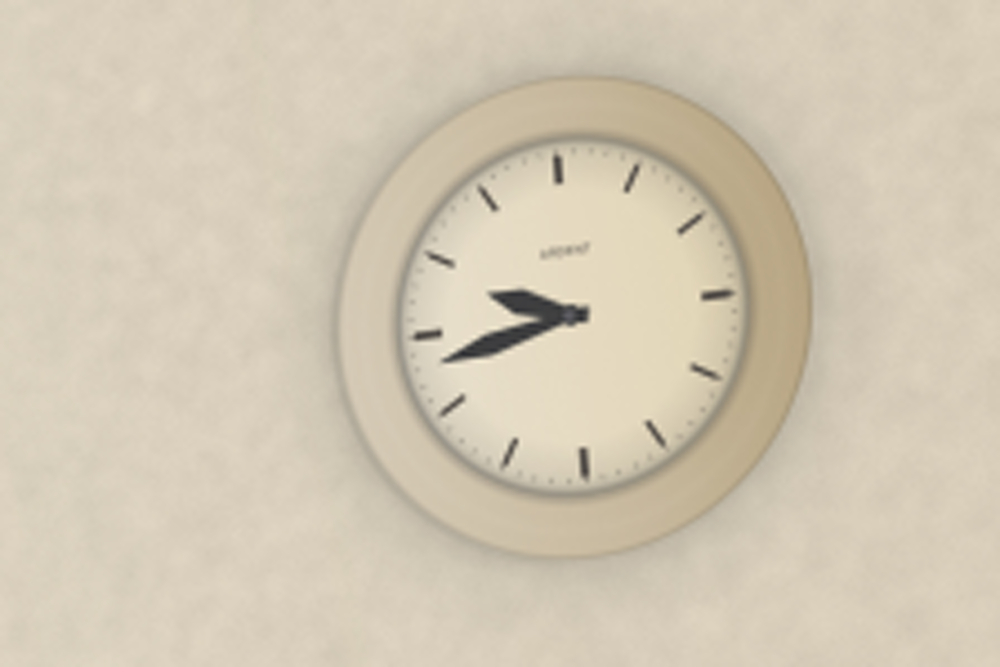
**9:43**
